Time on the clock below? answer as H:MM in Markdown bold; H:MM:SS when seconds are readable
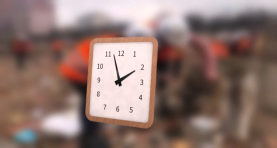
**1:57**
